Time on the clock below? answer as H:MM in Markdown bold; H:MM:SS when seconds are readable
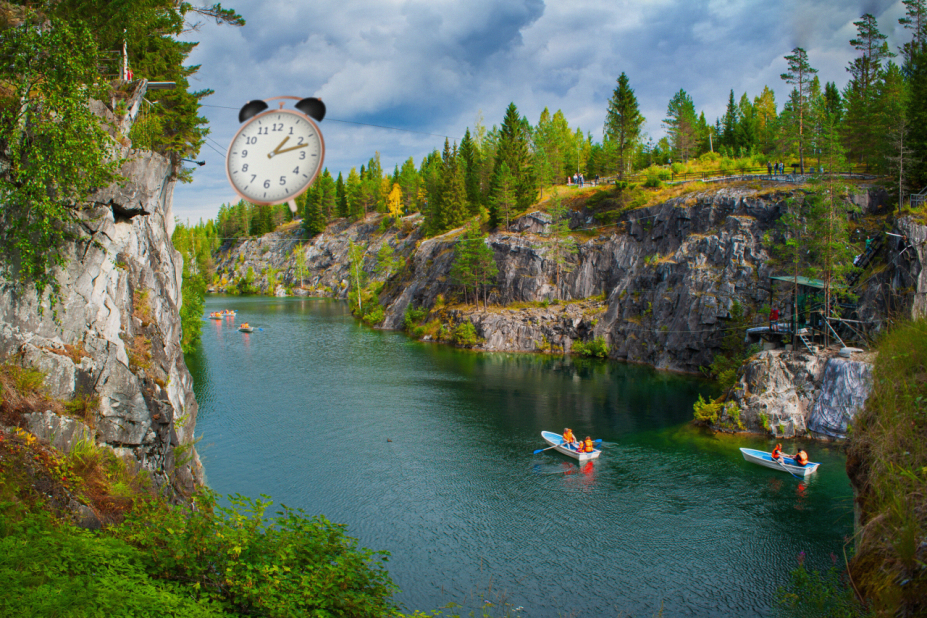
**1:12**
